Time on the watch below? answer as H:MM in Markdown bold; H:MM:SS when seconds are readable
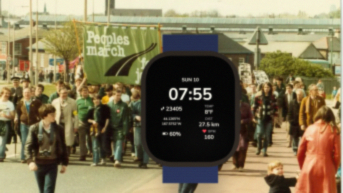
**7:55**
